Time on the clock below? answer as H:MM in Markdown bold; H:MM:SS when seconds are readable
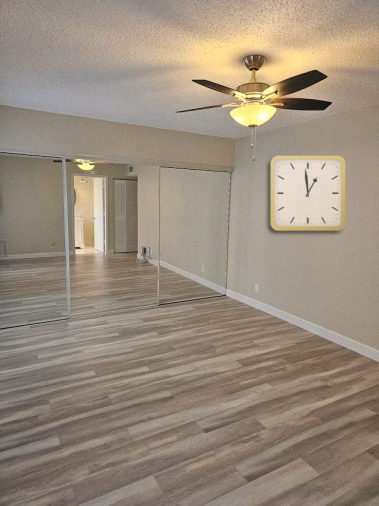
**12:59**
